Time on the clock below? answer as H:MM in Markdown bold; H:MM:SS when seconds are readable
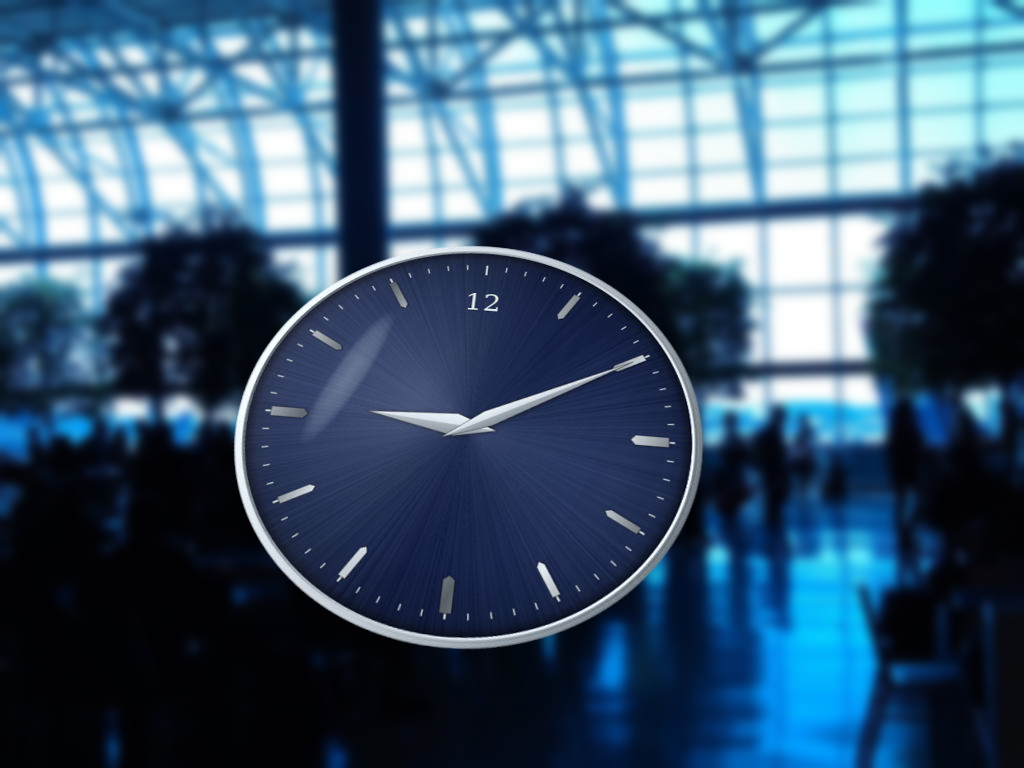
**9:10**
